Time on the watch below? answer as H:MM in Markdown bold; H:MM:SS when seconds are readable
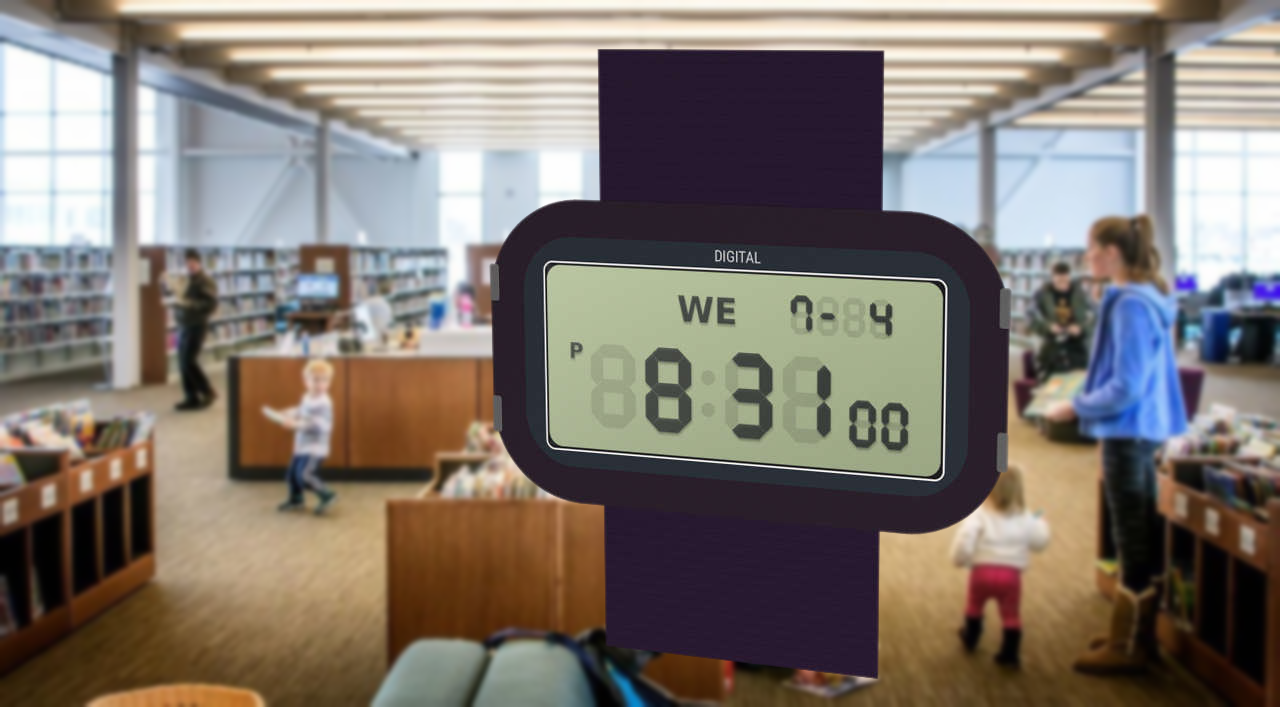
**8:31:00**
